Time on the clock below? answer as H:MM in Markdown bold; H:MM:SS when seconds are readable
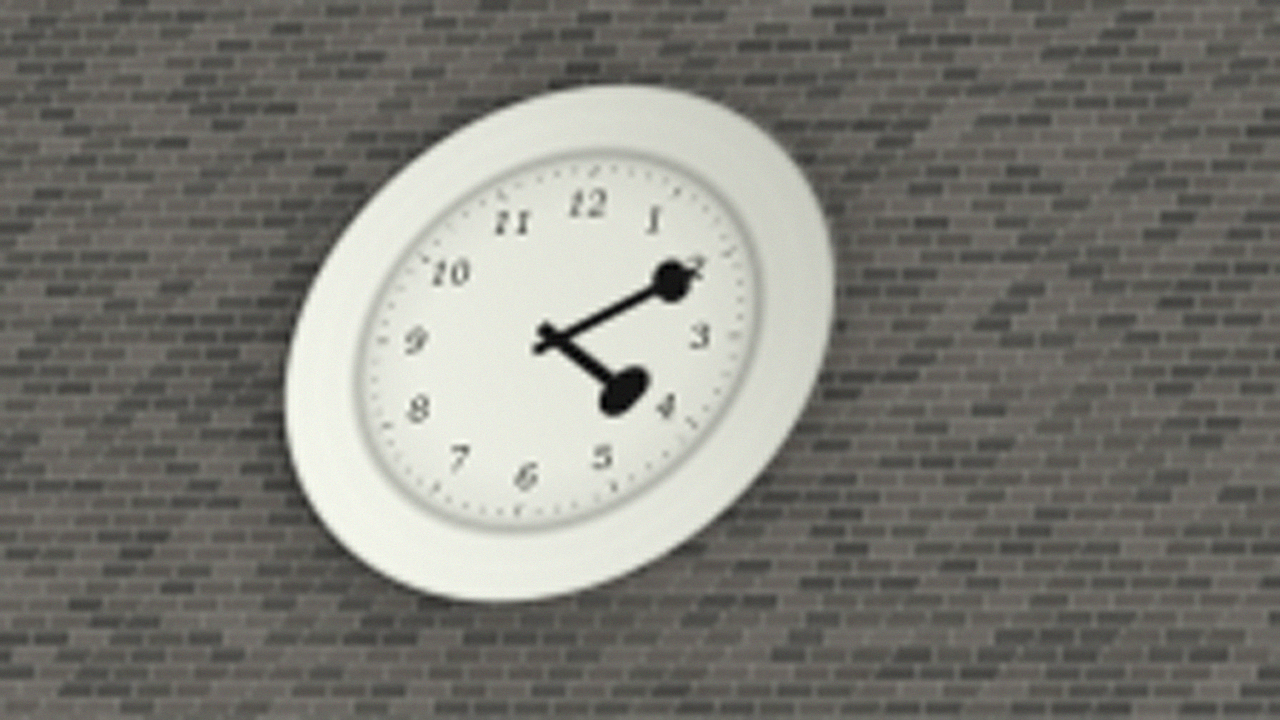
**4:10**
